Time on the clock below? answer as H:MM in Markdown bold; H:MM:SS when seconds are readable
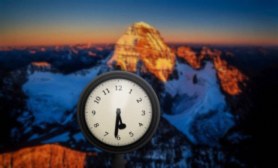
**5:31**
